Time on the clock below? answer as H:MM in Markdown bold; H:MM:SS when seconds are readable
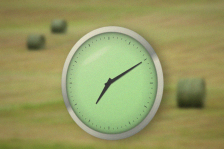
**7:10**
